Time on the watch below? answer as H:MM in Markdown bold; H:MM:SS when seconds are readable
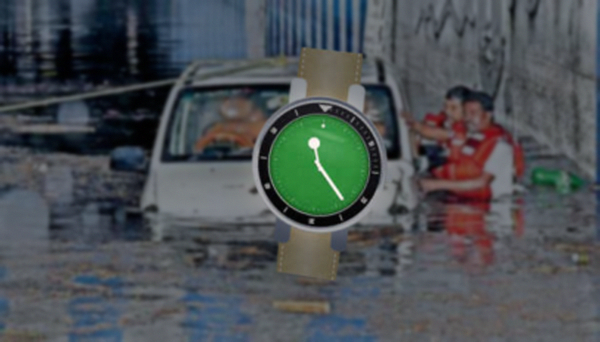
**11:23**
